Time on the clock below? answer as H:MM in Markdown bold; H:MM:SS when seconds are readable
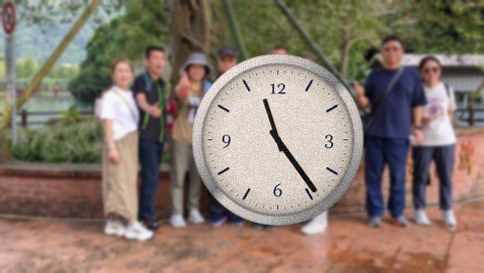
**11:24**
